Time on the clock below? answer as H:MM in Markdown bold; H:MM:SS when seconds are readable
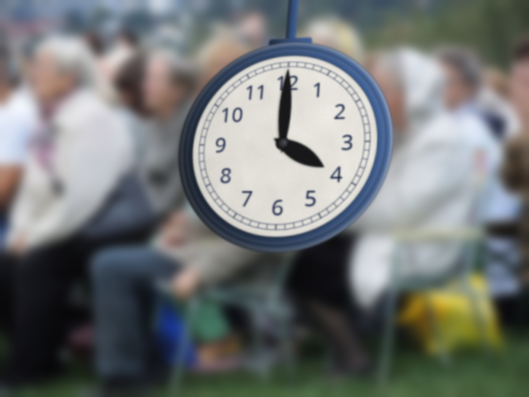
**4:00**
